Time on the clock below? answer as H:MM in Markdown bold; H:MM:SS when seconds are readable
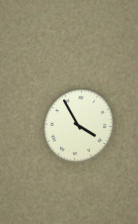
**3:54**
